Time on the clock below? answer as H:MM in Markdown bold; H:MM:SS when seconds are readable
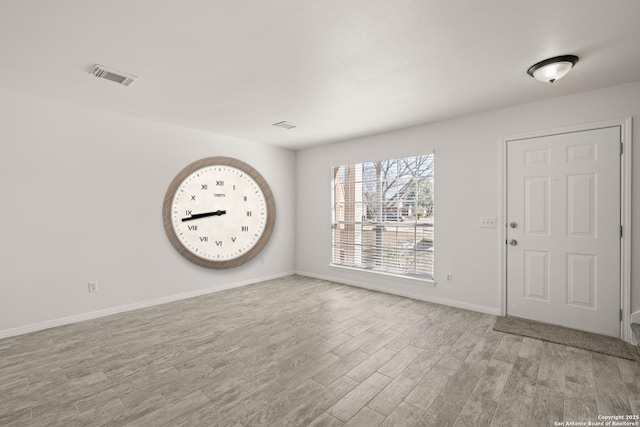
**8:43**
